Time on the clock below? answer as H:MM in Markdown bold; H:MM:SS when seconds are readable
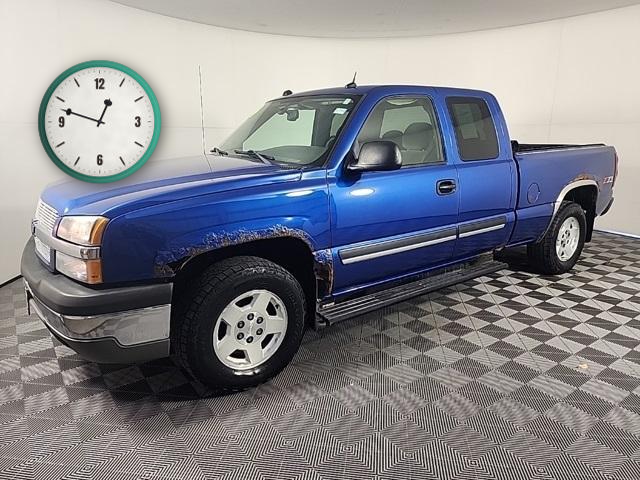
**12:48**
